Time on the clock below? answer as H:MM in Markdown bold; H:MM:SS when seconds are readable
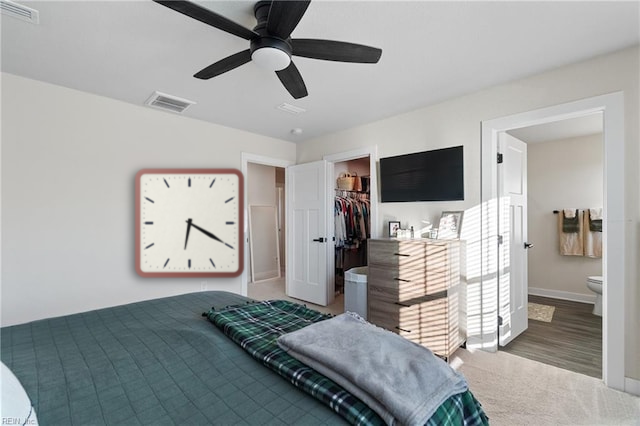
**6:20**
